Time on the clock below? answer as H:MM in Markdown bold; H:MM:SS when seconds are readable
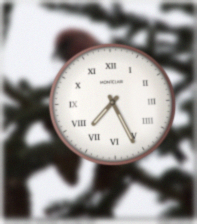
**7:26**
